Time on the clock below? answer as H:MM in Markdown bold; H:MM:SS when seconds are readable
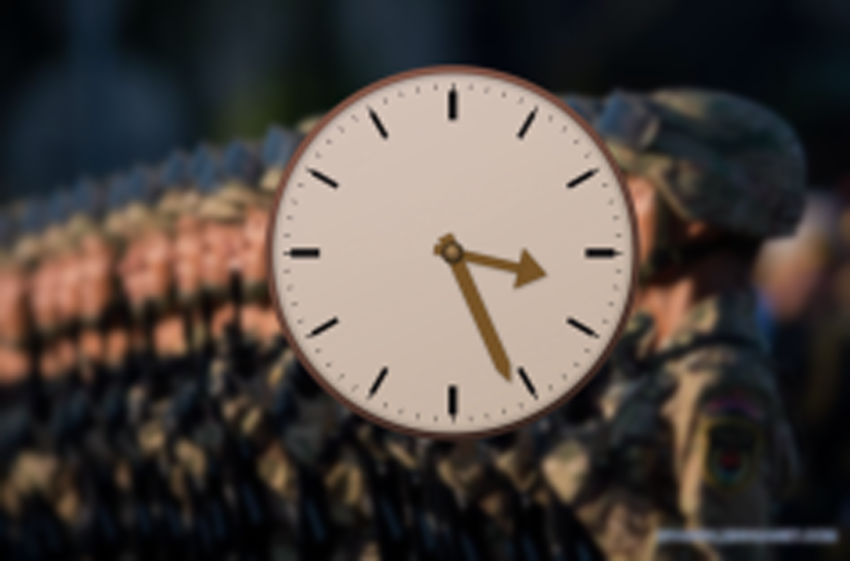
**3:26**
